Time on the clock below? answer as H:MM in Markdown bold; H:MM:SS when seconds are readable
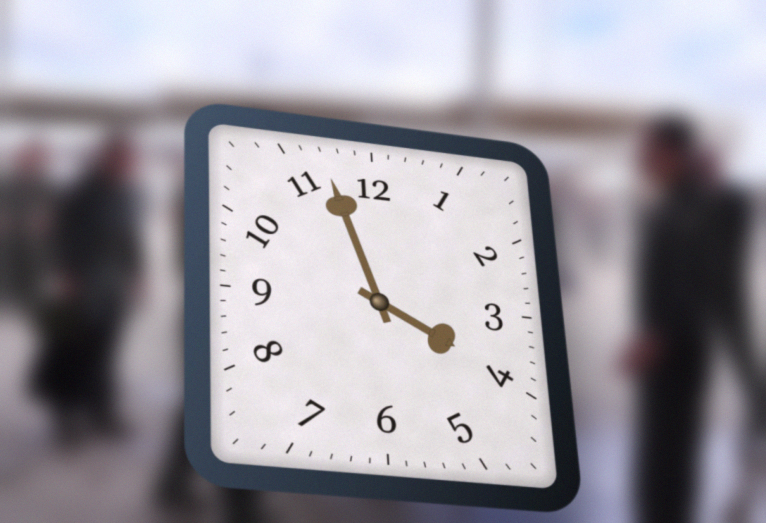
**3:57**
